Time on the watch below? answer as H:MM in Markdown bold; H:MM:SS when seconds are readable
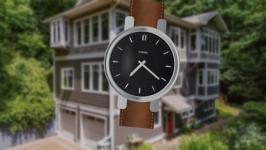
**7:21**
